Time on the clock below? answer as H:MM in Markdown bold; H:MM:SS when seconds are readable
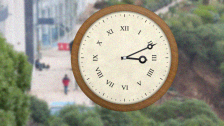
**3:11**
